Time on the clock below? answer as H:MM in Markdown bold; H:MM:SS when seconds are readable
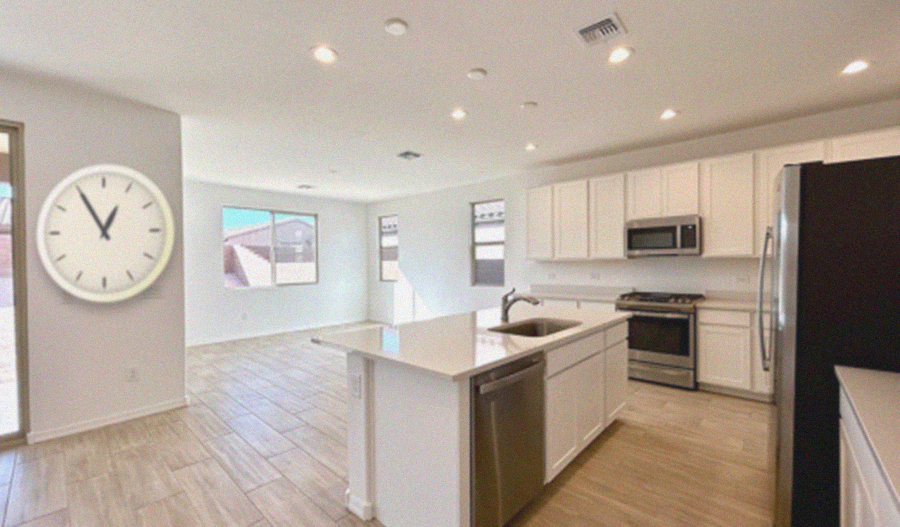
**12:55**
